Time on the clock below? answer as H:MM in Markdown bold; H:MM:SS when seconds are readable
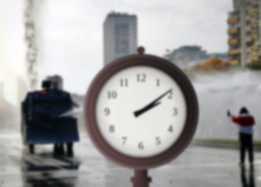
**2:09**
